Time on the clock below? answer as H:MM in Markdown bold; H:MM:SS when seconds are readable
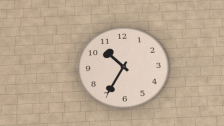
**10:35**
